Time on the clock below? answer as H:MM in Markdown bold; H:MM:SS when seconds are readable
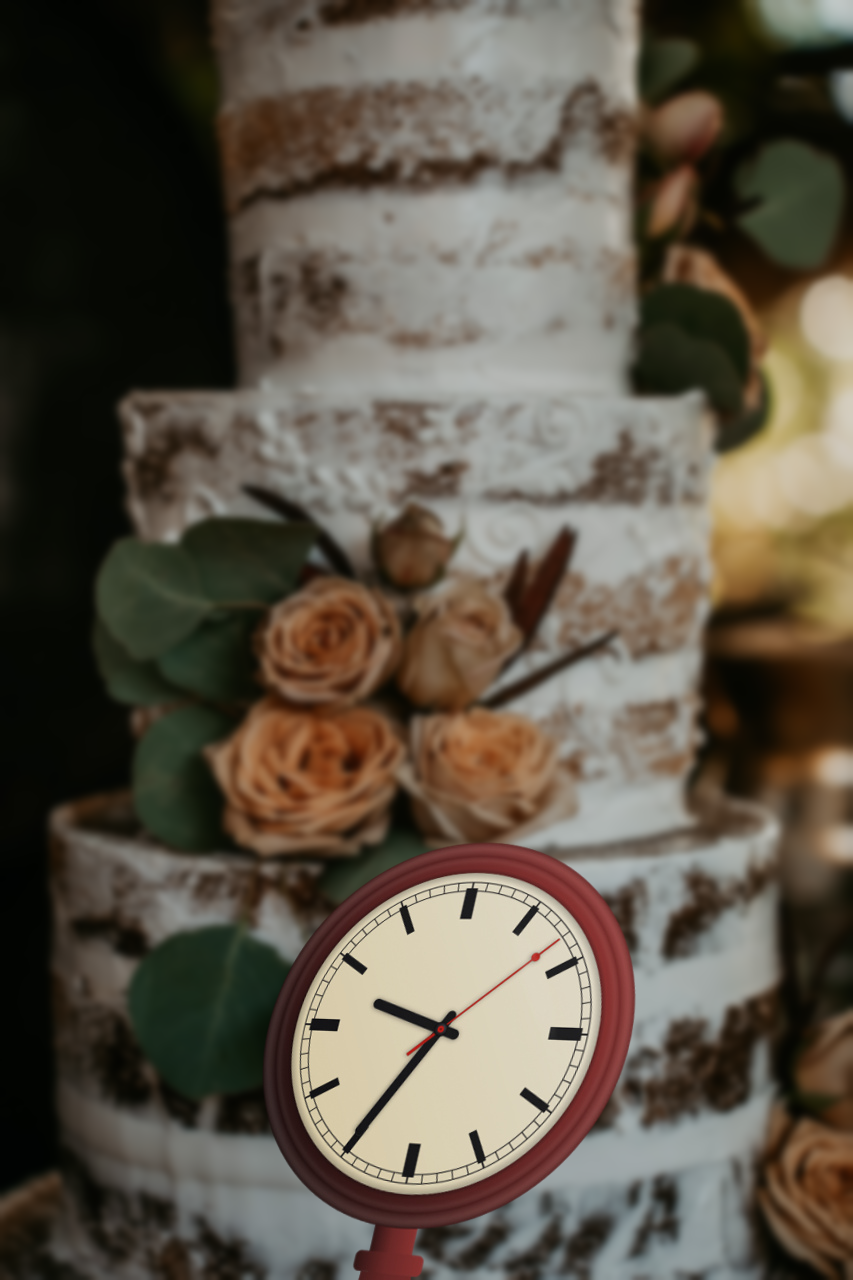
**9:35:08**
